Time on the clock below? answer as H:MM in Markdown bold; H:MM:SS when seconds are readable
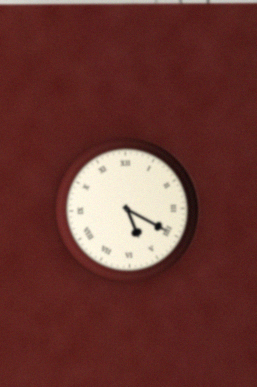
**5:20**
